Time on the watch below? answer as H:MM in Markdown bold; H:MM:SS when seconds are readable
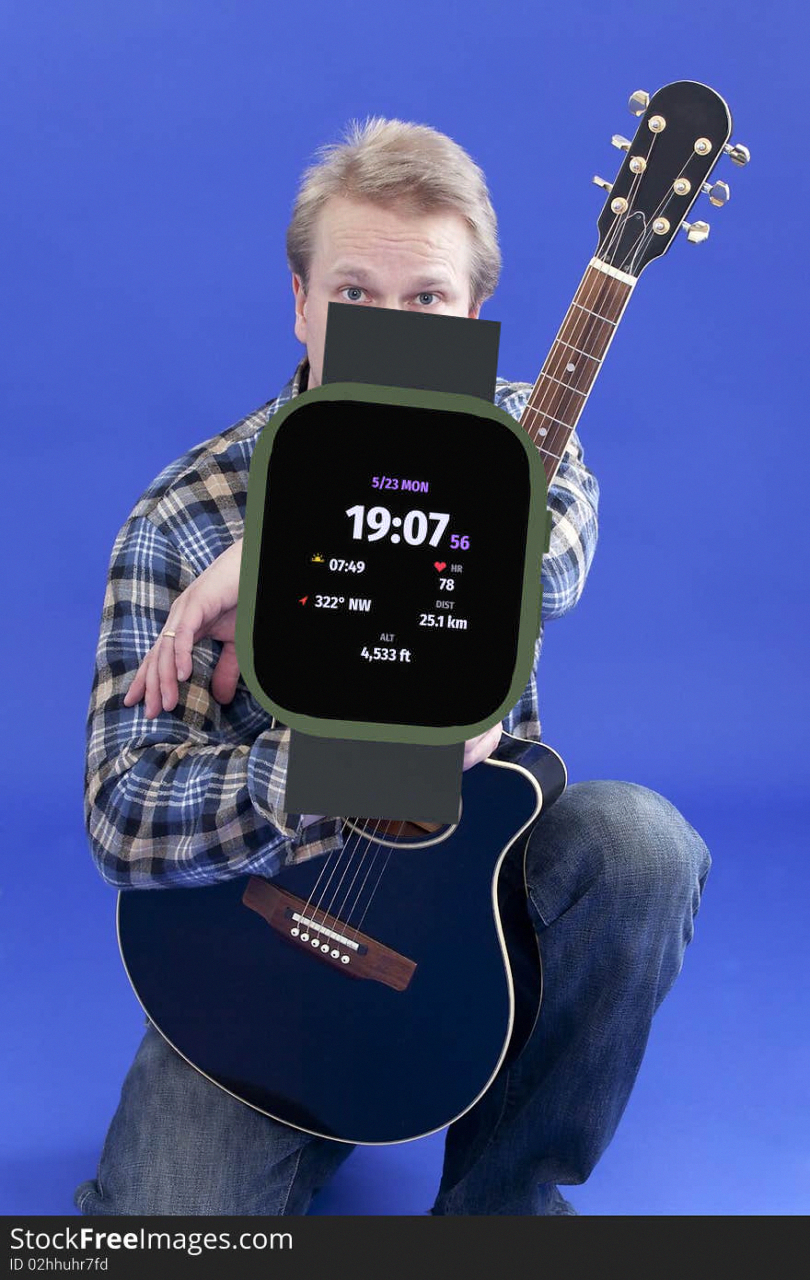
**19:07:56**
